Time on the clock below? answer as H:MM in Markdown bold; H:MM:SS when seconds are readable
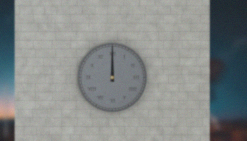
**12:00**
